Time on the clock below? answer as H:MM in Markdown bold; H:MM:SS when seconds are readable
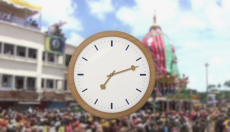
**7:12**
